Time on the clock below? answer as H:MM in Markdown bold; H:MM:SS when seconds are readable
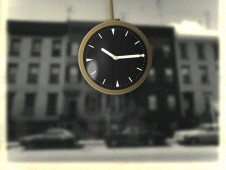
**10:15**
